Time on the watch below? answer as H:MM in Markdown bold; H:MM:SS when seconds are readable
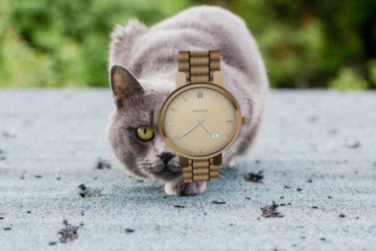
**4:39**
